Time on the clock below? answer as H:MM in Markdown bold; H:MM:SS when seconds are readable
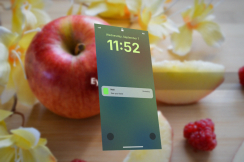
**11:52**
